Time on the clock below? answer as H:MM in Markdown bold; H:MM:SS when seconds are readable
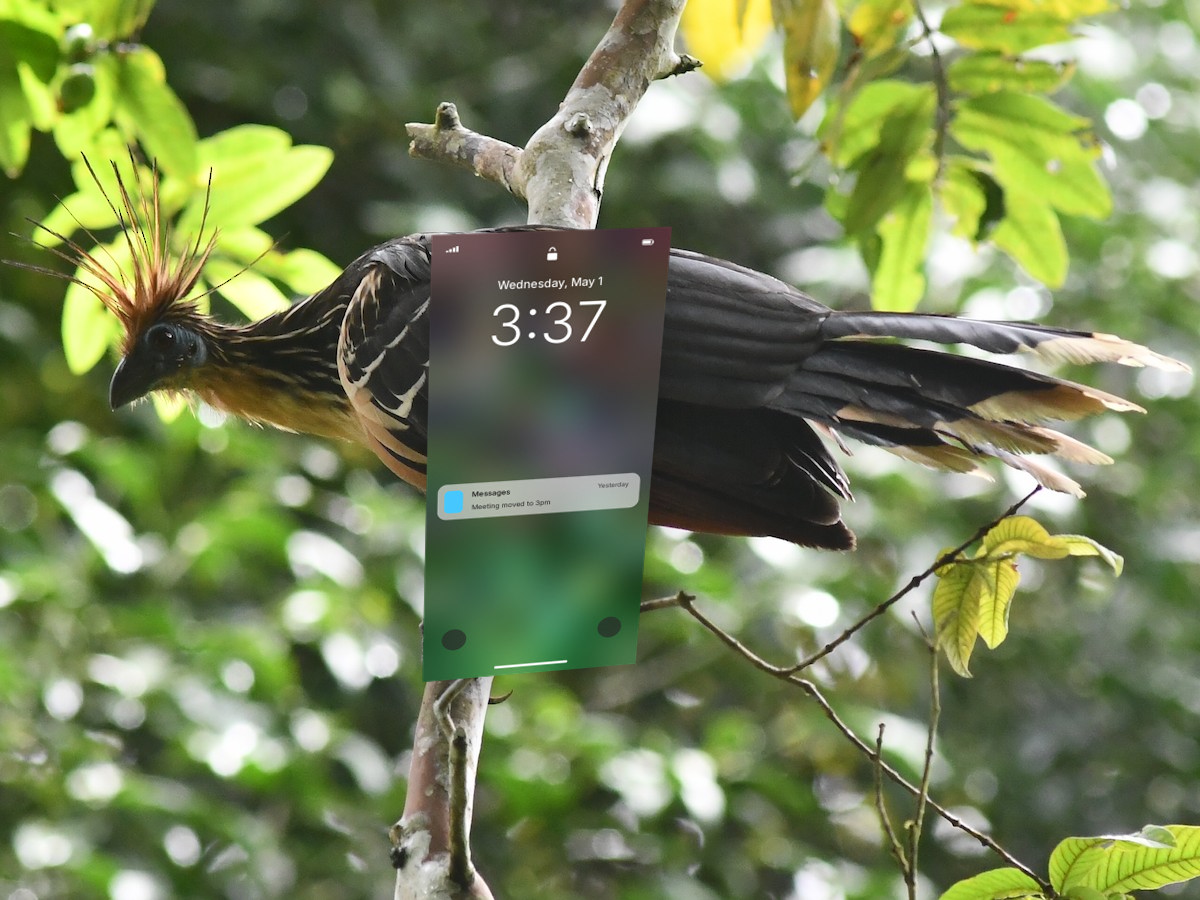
**3:37**
